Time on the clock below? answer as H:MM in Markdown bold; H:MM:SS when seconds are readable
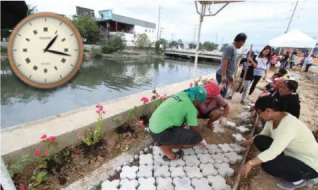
**1:17**
